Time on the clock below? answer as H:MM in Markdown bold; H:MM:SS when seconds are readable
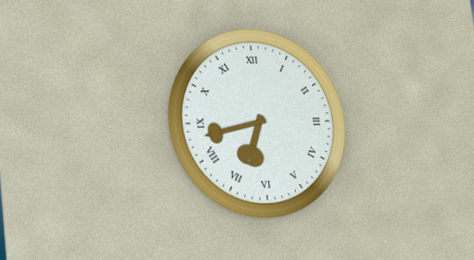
**6:43**
